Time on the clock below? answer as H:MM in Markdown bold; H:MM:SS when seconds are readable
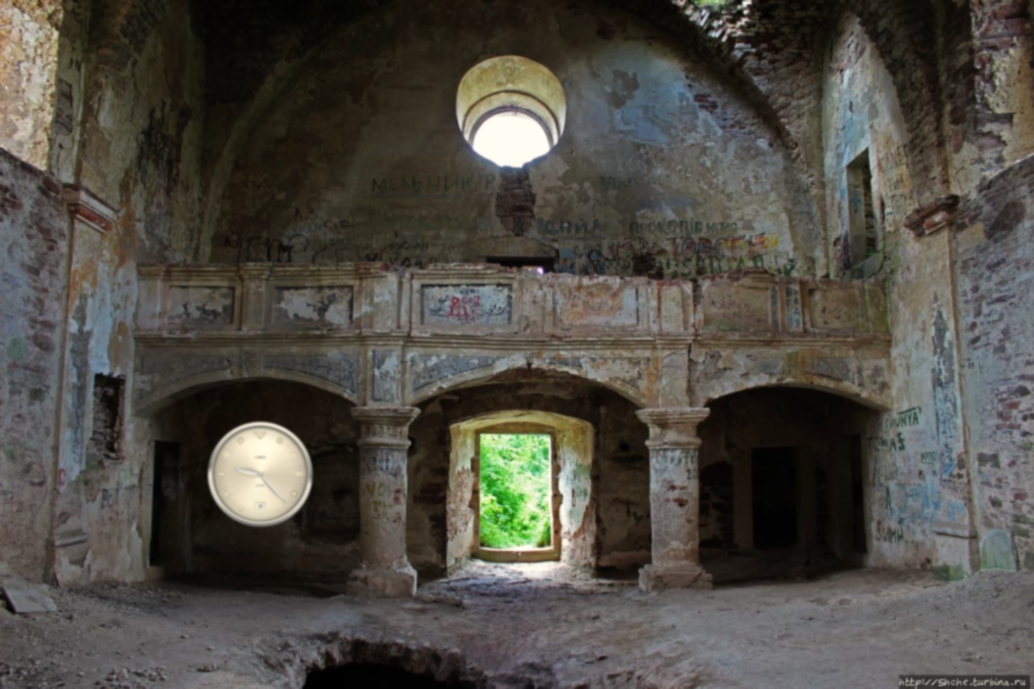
**9:23**
